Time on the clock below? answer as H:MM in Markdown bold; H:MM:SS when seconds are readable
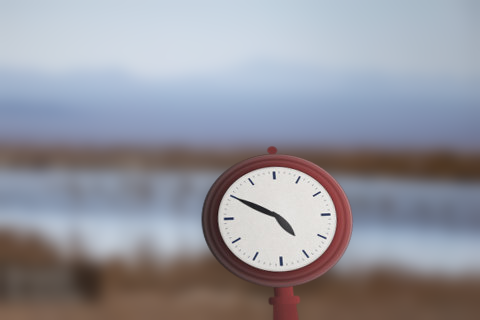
**4:50**
